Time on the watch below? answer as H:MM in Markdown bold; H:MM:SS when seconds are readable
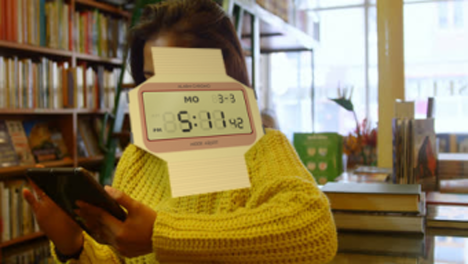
**5:11:42**
